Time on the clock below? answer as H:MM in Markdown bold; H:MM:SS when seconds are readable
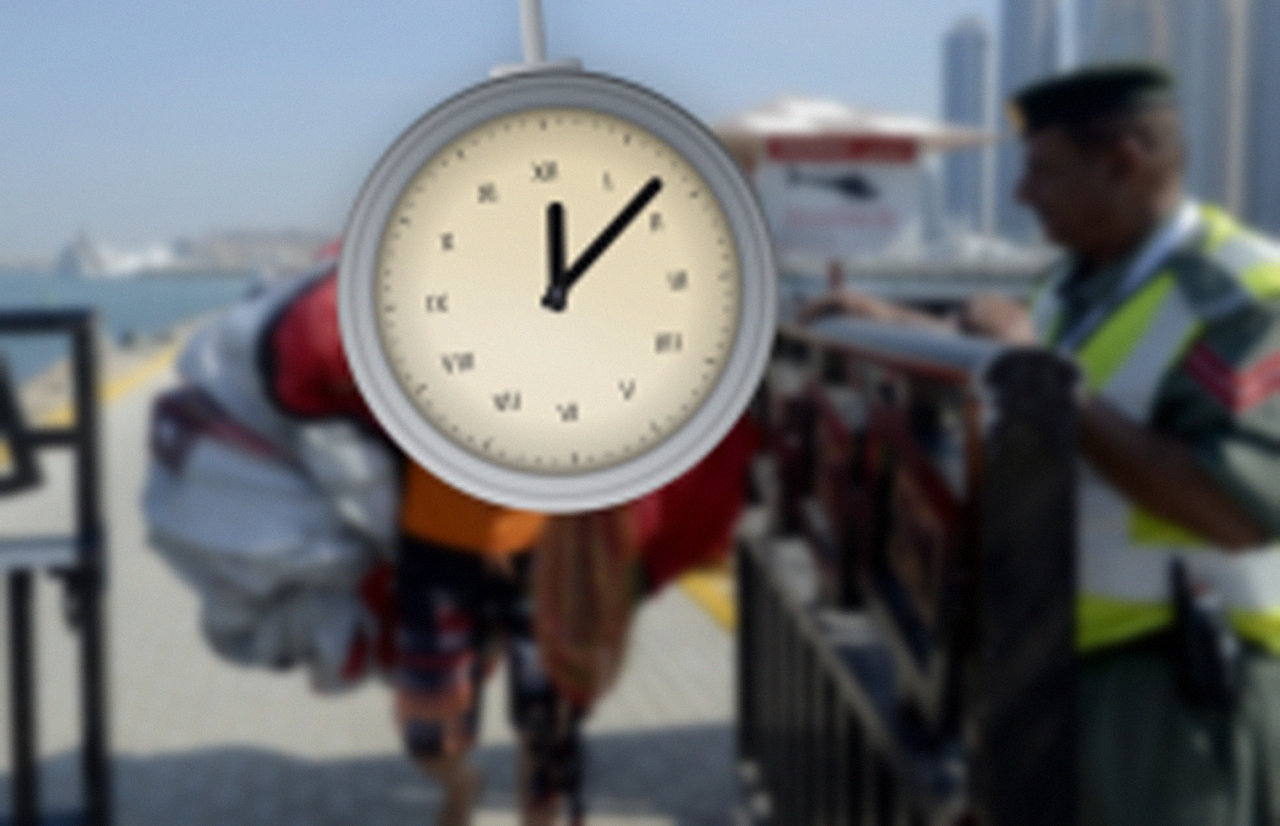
**12:08**
